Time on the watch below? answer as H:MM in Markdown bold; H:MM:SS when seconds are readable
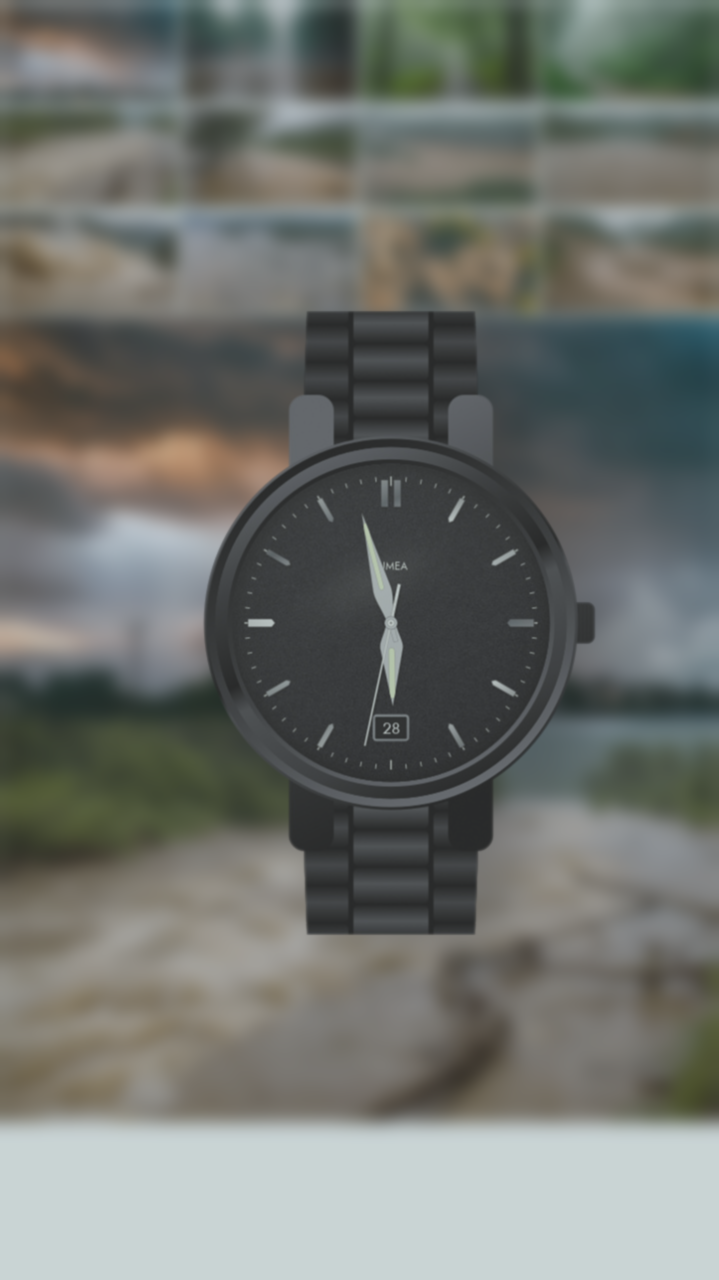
**5:57:32**
